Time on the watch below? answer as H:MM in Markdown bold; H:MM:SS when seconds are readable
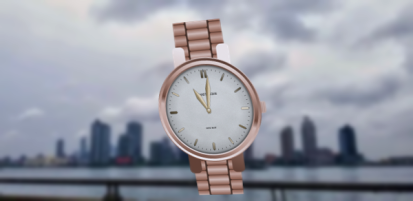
**11:01**
